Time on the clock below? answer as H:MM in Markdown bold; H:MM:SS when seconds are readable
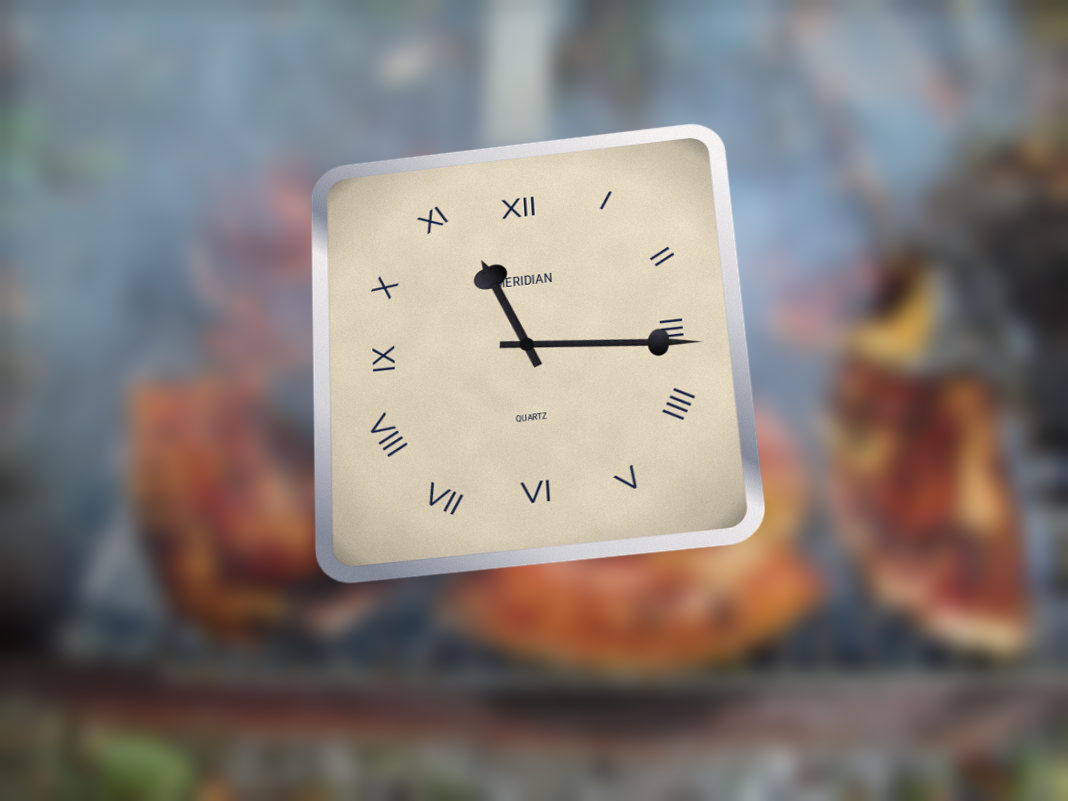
**11:16**
